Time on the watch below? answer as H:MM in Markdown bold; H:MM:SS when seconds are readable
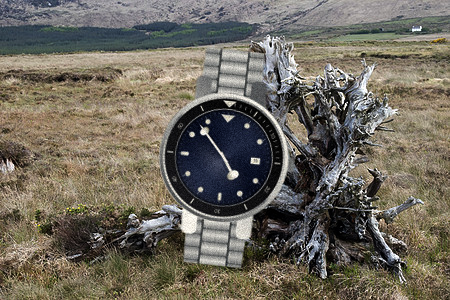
**4:53**
